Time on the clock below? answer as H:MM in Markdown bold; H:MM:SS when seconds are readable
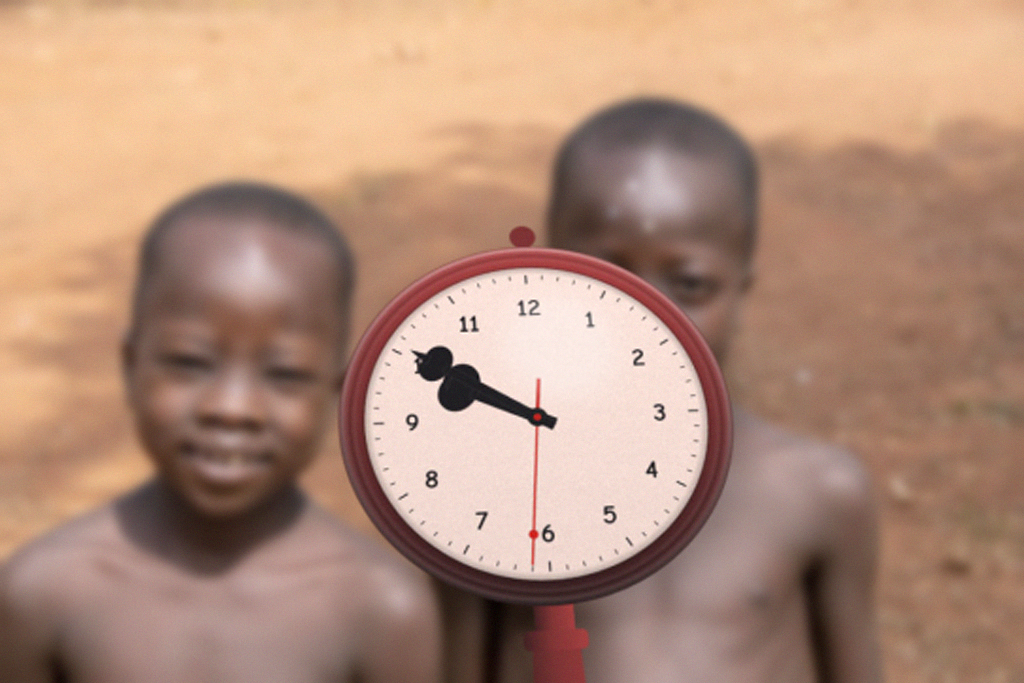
**9:50:31**
